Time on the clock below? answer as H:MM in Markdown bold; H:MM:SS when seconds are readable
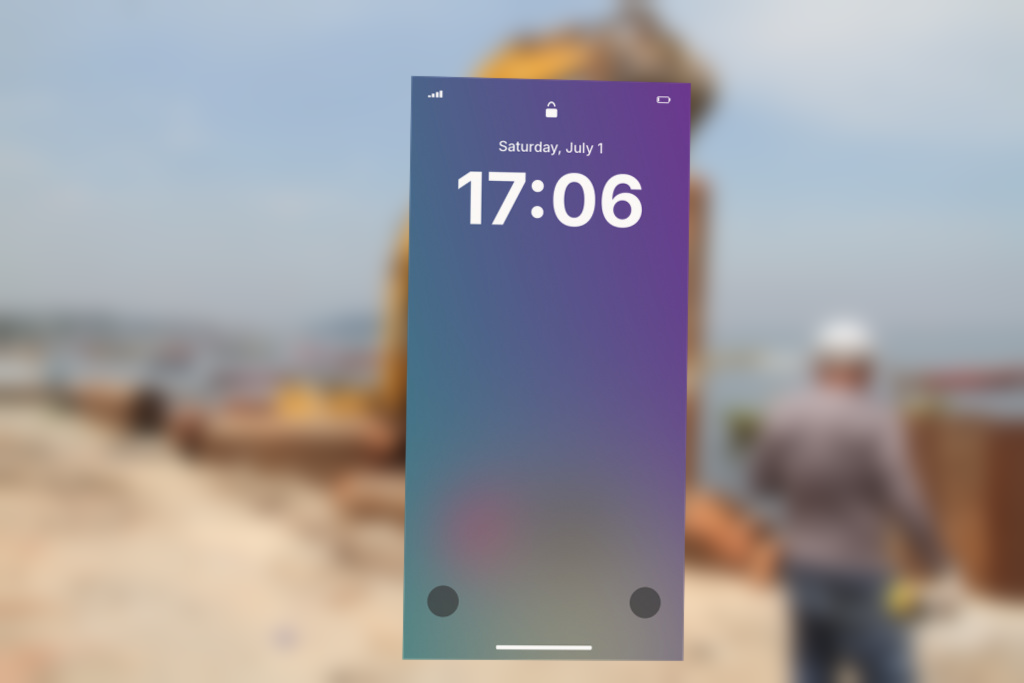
**17:06**
